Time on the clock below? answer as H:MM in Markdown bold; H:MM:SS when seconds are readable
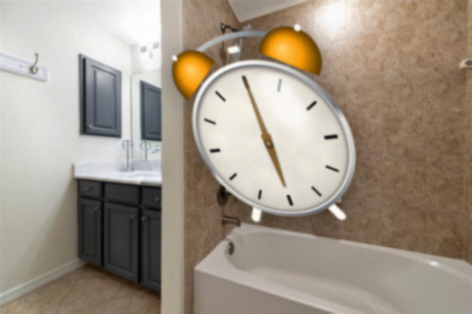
**6:00**
